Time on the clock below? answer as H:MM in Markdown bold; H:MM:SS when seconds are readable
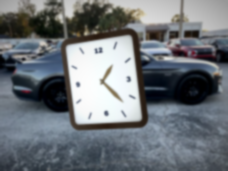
**1:23**
